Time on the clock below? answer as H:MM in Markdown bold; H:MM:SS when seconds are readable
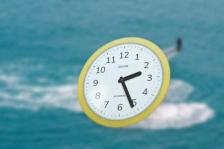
**2:26**
